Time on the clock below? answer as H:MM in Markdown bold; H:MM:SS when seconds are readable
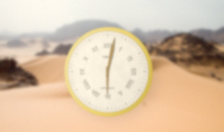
**6:02**
